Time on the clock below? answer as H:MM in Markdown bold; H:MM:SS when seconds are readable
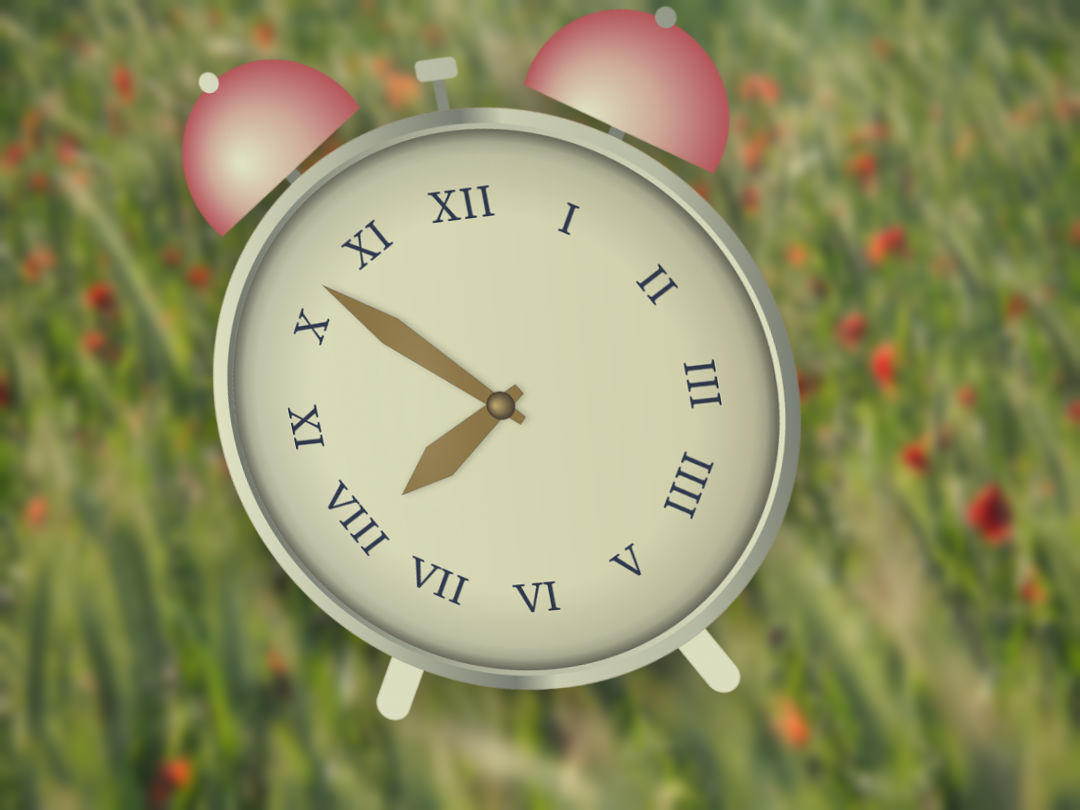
**7:52**
